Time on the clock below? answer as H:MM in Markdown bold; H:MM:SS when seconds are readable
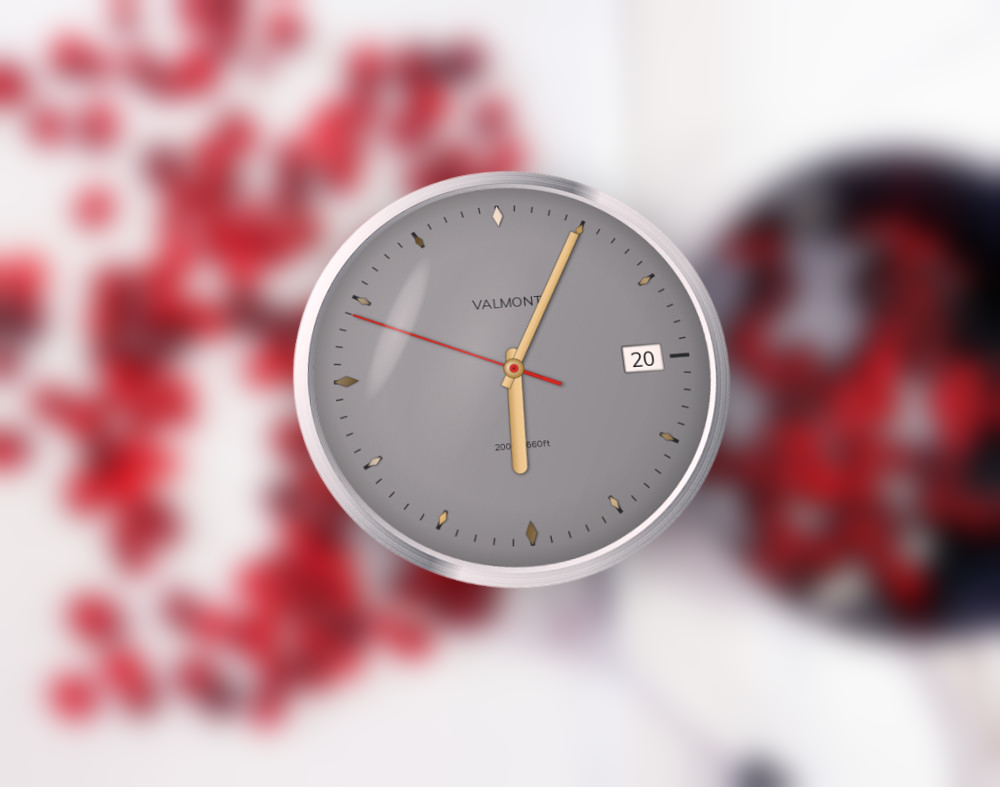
**6:04:49**
